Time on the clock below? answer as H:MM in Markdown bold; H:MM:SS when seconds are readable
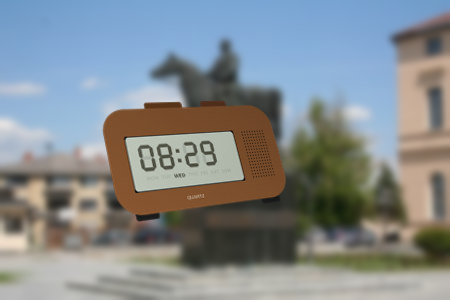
**8:29**
